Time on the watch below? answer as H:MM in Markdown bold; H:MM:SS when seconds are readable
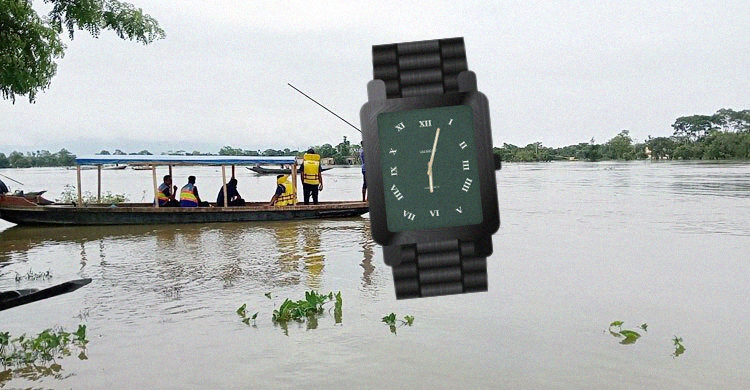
**6:03**
